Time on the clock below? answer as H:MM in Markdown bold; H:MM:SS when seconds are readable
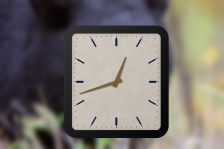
**12:42**
